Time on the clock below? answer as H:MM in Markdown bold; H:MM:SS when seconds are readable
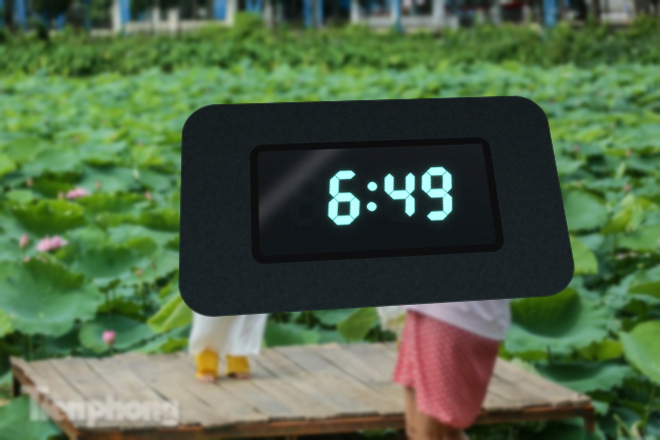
**6:49**
